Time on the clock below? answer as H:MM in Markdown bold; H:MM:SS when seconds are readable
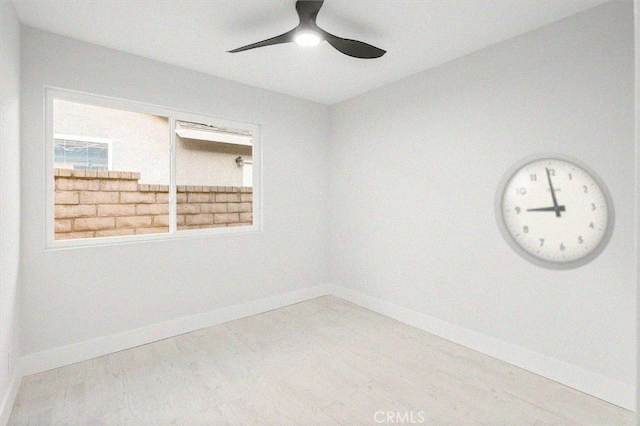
**8:59**
